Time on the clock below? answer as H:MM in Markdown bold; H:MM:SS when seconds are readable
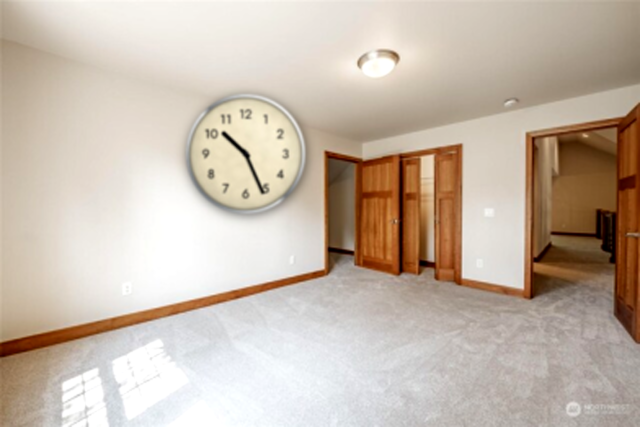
**10:26**
